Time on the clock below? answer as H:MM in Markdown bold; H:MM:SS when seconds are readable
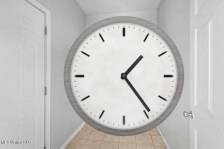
**1:24**
